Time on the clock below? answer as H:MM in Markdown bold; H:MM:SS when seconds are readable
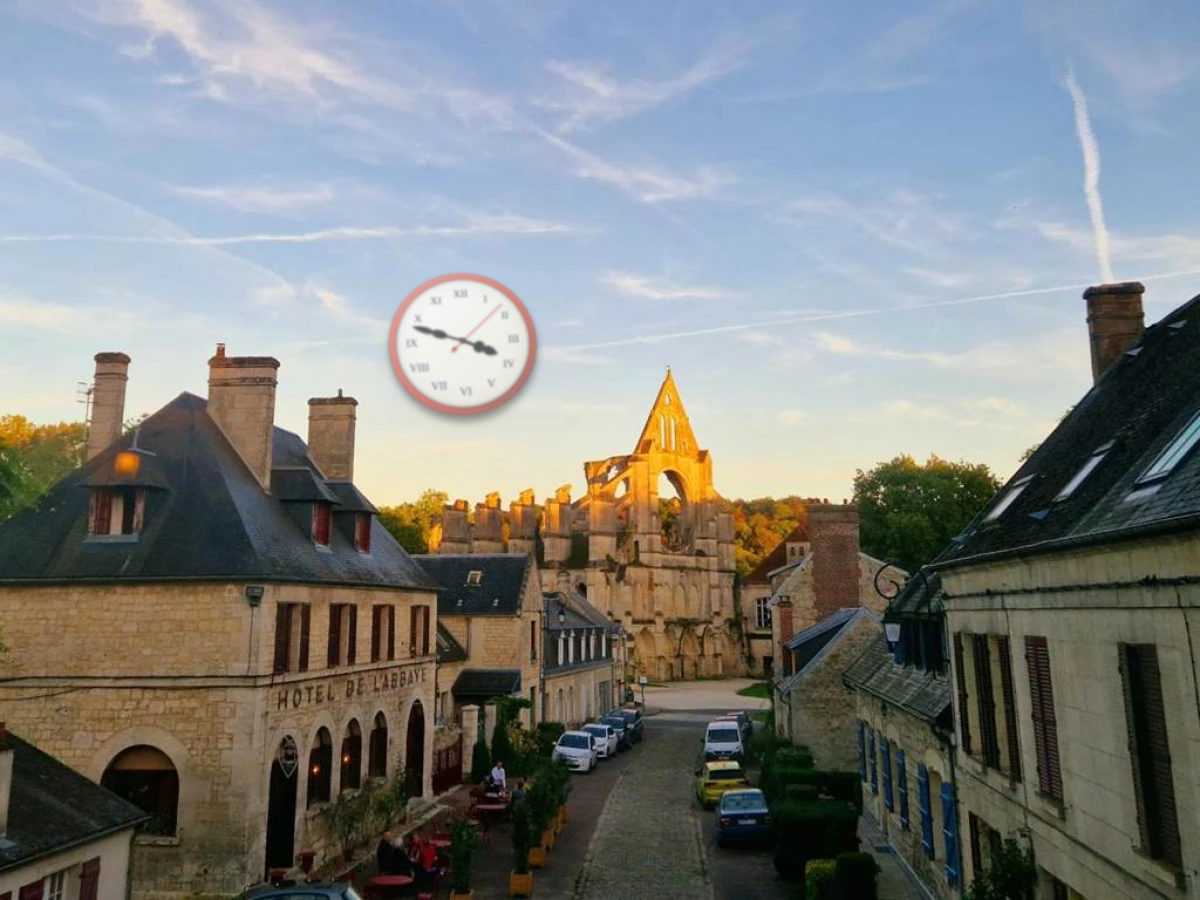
**3:48:08**
